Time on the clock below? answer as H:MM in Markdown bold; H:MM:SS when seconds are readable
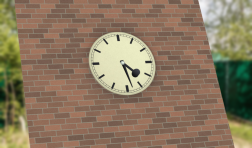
**4:28**
